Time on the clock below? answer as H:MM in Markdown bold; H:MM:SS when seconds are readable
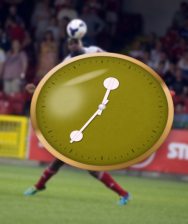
**12:36**
